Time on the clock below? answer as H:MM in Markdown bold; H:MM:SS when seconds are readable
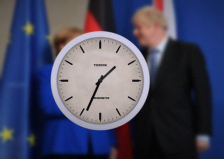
**1:34**
